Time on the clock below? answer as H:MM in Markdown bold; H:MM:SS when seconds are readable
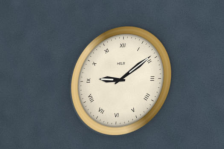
**9:09**
